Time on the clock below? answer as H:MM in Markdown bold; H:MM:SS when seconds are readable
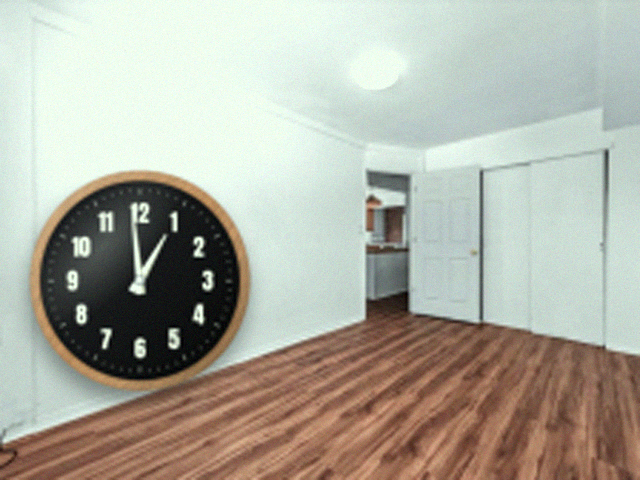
**12:59**
